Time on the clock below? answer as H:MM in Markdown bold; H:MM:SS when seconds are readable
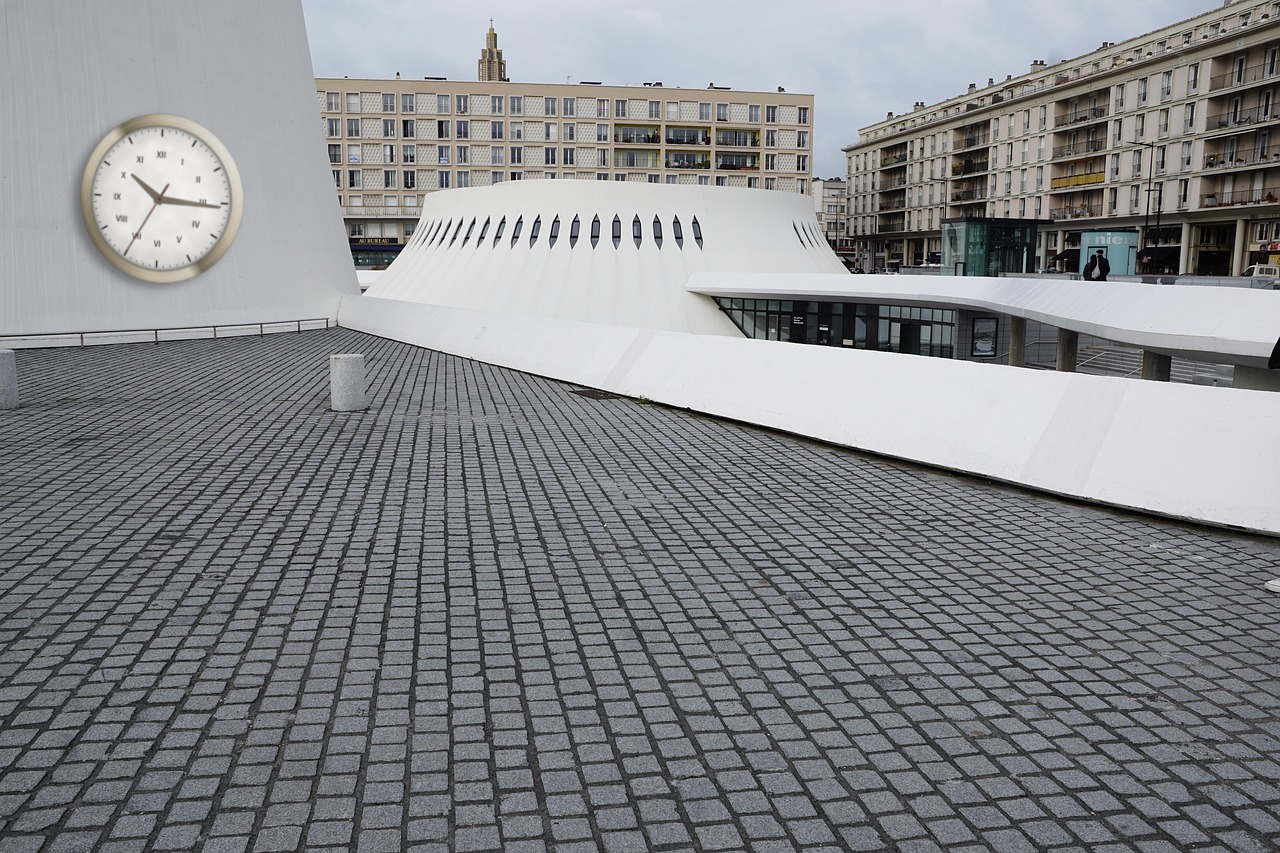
**10:15:35**
